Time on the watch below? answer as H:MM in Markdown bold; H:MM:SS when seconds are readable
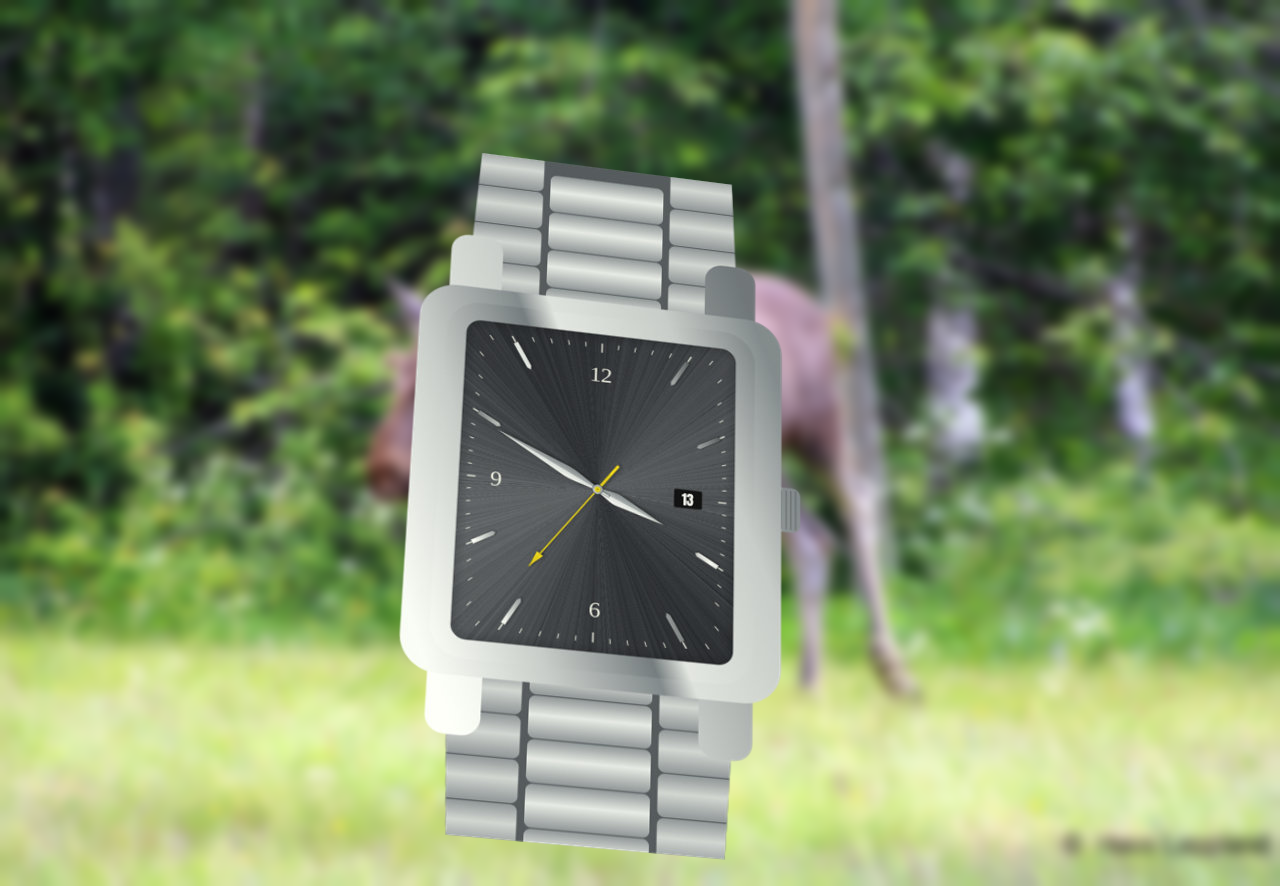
**3:49:36**
